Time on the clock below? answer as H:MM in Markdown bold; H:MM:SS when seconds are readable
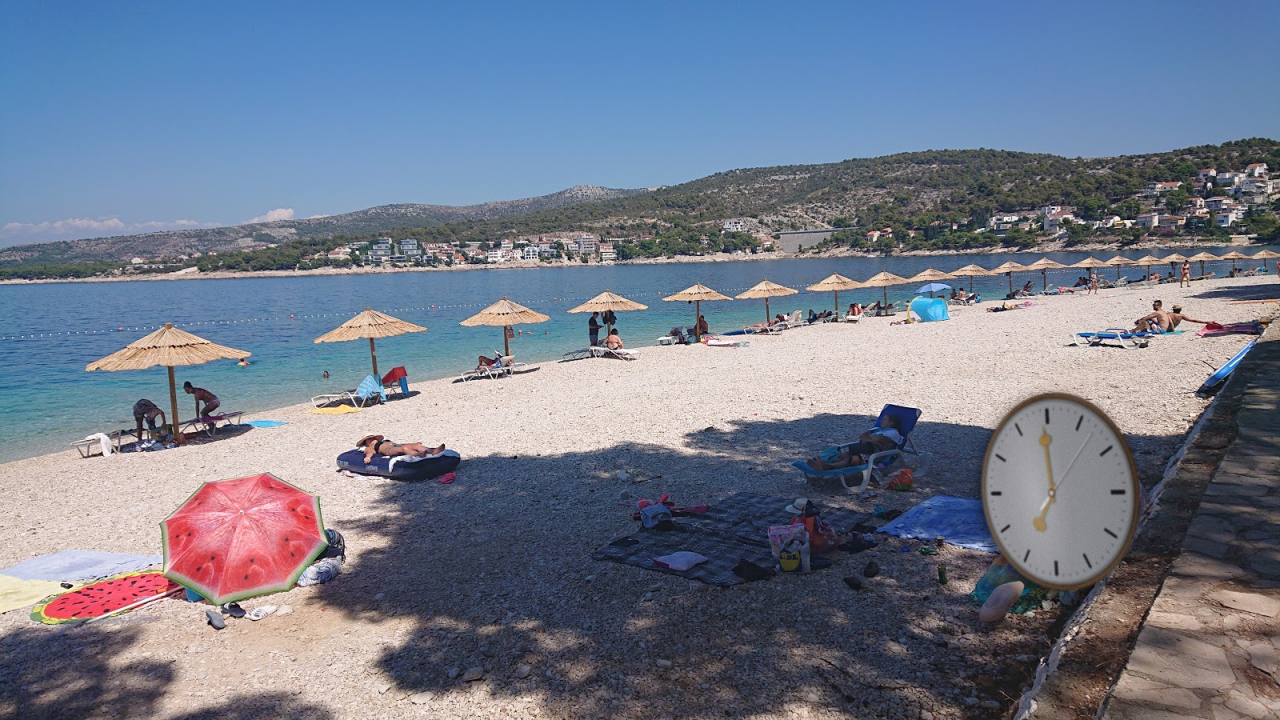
**6:59:07**
